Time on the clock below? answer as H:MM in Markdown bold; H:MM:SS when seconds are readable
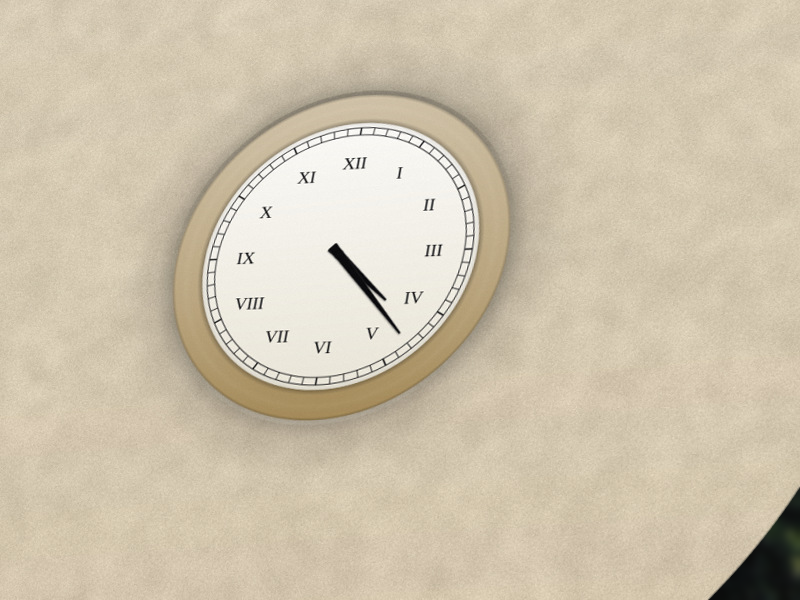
**4:23**
